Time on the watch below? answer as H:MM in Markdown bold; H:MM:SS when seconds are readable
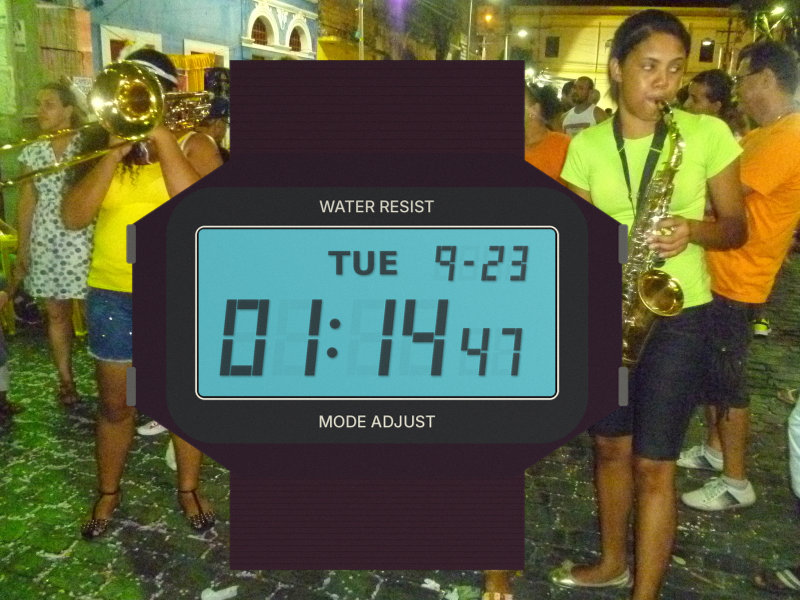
**1:14:47**
